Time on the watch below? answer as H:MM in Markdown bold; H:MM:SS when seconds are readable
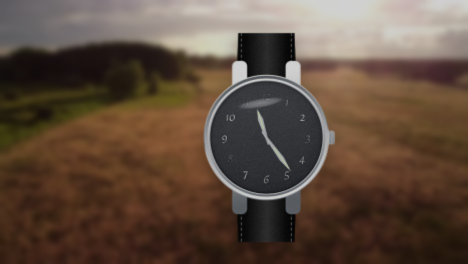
**11:24**
